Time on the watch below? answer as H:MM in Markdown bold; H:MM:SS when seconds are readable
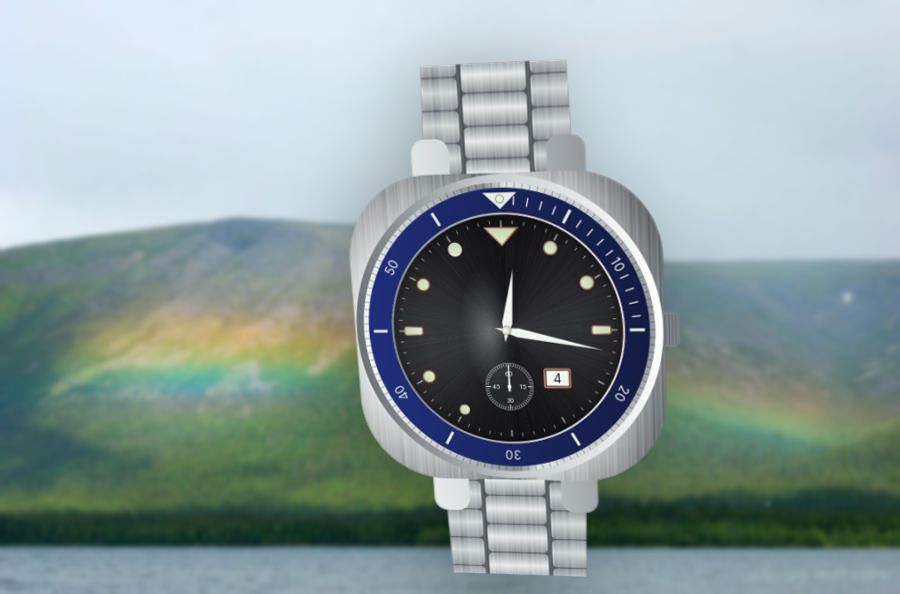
**12:17**
